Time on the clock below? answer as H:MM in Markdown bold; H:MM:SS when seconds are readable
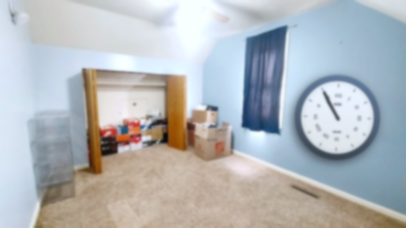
**10:55**
